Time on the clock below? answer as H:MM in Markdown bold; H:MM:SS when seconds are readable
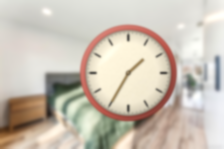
**1:35**
